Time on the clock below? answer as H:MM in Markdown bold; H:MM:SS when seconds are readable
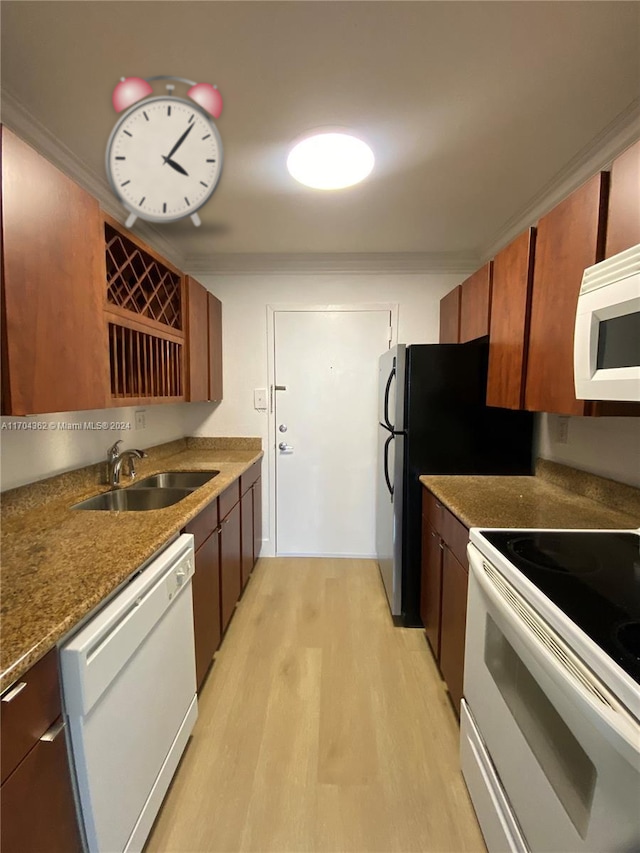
**4:06**
